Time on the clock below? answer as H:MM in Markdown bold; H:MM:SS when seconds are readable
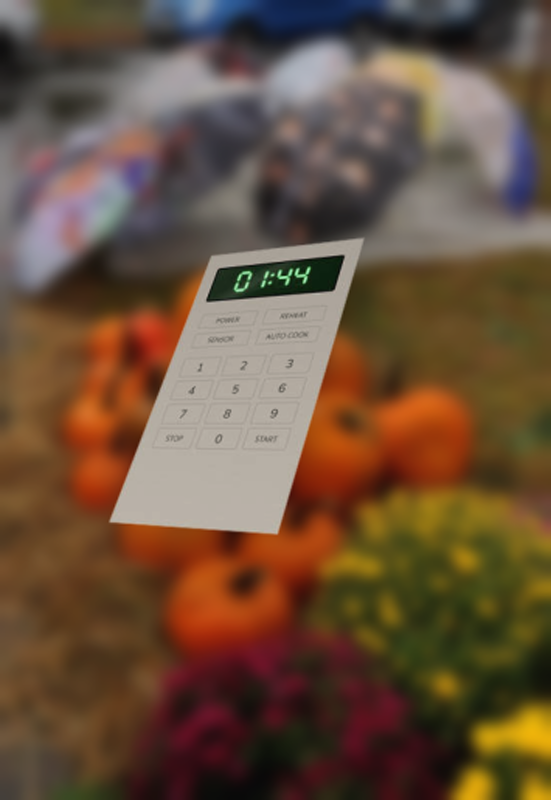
**1:44**
